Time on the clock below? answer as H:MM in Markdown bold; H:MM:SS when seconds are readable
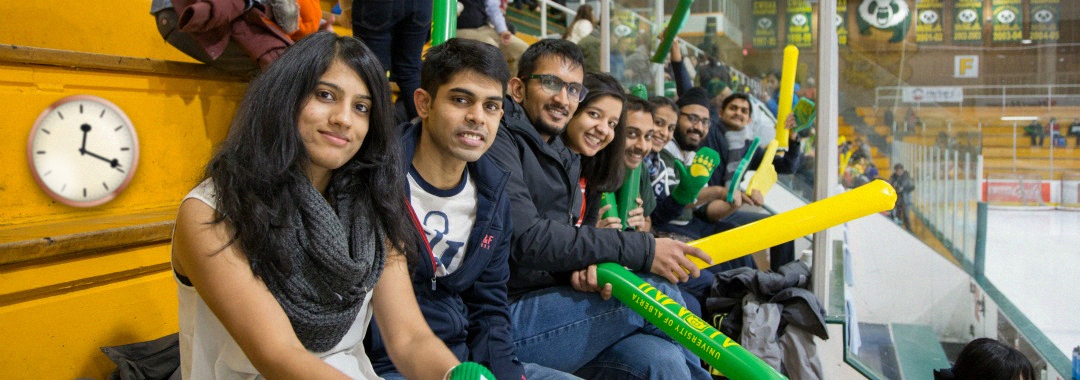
**12:19**
